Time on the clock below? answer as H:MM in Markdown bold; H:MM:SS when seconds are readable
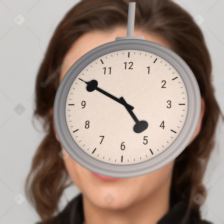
**4:50**
